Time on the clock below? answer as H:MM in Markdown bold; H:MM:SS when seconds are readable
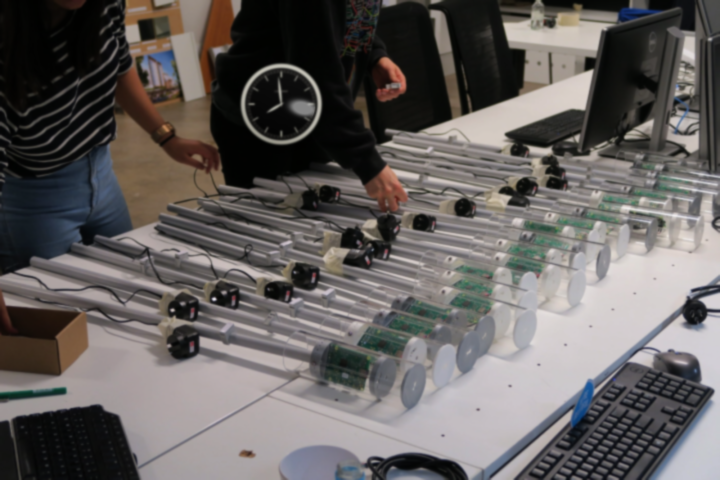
**7:59**
